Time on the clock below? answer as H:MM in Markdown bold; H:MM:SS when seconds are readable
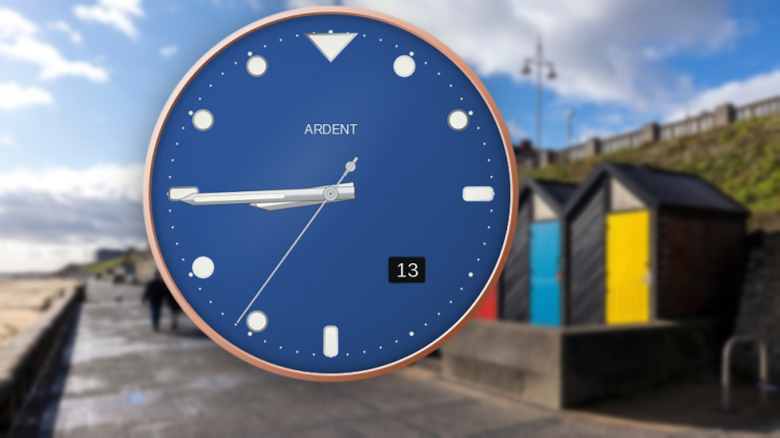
**8:44:36**
